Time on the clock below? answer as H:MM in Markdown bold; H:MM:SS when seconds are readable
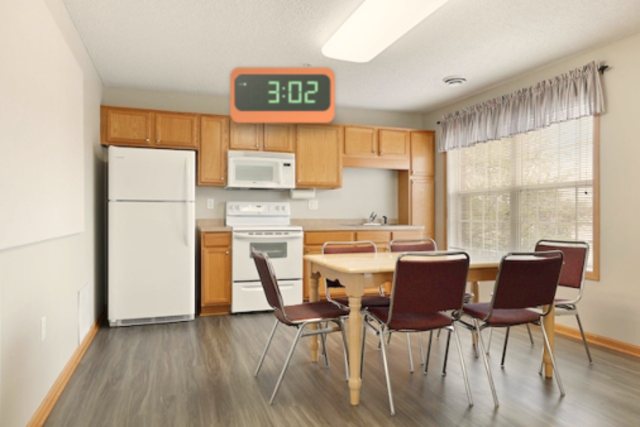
**3:02**
